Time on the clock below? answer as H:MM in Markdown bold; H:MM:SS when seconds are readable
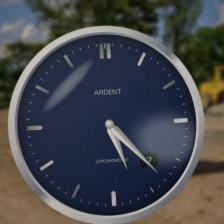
**5:23**
